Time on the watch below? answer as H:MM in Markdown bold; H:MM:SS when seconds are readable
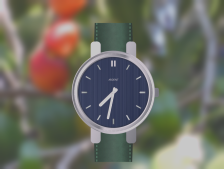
**7:32**
